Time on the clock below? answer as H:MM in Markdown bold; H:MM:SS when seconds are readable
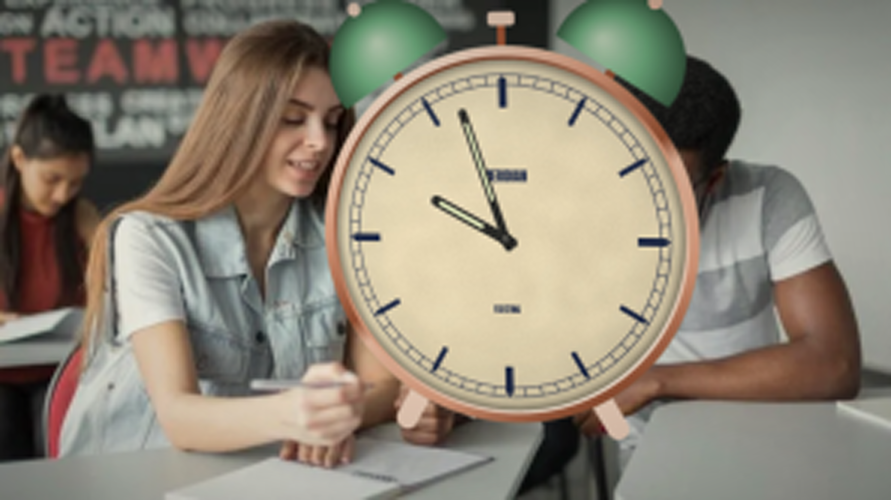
**9:57**
